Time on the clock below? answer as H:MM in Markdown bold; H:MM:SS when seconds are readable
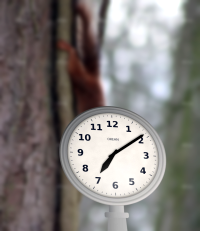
**7:09**
